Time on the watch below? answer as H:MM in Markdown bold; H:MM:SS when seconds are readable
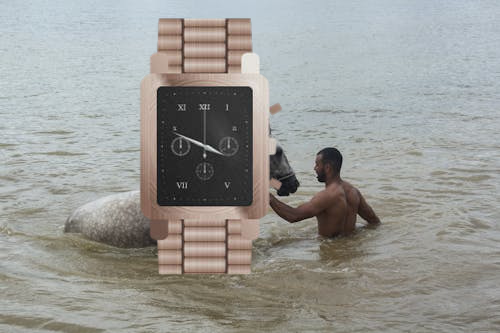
**3:49**
